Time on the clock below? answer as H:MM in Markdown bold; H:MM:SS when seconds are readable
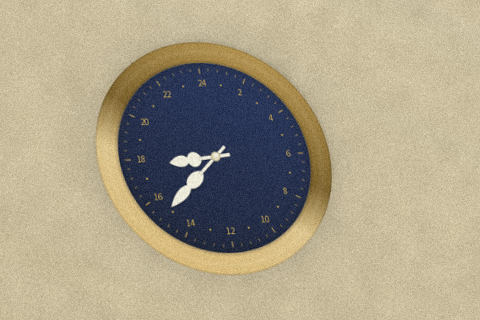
**17:38**
